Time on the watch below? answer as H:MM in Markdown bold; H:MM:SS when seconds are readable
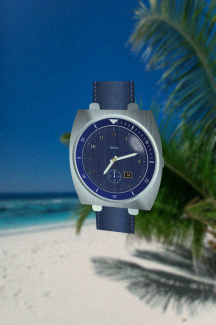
**7:12**
